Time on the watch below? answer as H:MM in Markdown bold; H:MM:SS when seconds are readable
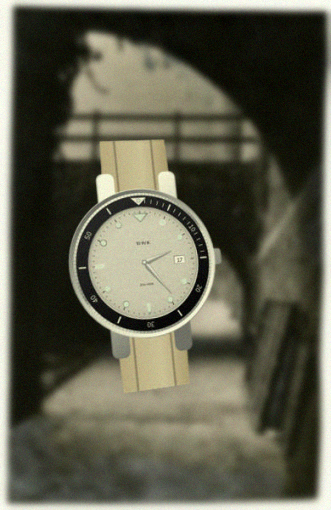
**2:24**
